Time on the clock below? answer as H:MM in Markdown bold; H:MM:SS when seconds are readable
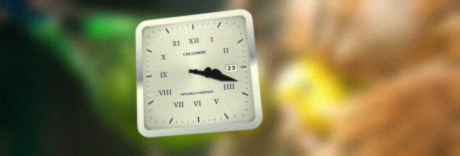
**3:18**
